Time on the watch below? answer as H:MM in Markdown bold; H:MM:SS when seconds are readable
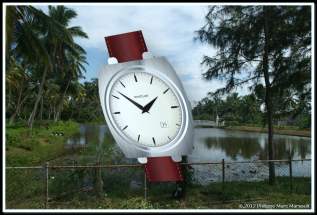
**1:52**
